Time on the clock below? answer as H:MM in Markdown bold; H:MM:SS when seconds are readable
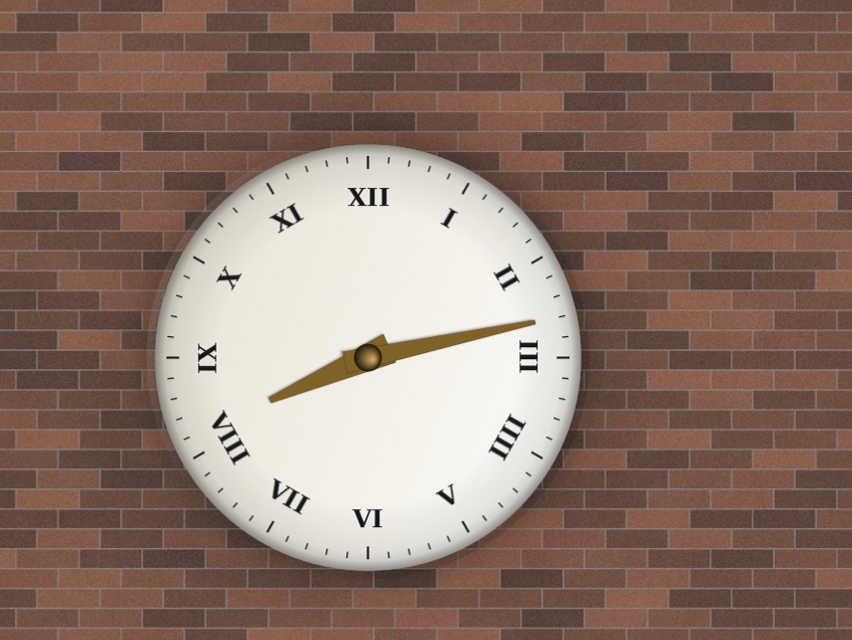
**8:13**
